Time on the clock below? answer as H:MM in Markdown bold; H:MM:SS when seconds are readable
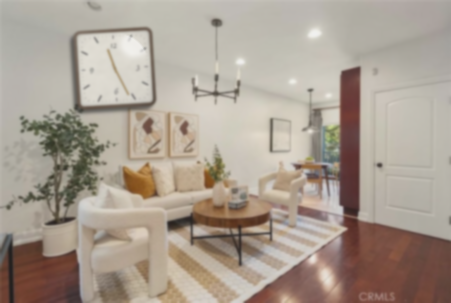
**11:26**
